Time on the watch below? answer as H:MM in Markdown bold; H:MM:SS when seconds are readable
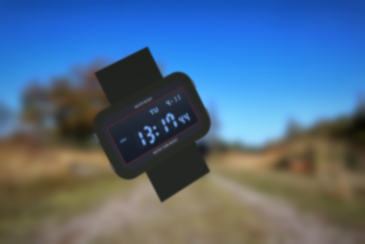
**13:17**
